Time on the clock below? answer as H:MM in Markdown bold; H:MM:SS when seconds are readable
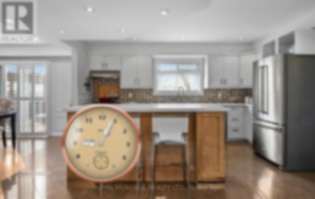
**9:04**
